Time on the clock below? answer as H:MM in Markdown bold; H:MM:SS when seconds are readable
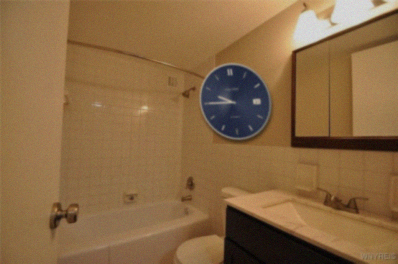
**9:45**
